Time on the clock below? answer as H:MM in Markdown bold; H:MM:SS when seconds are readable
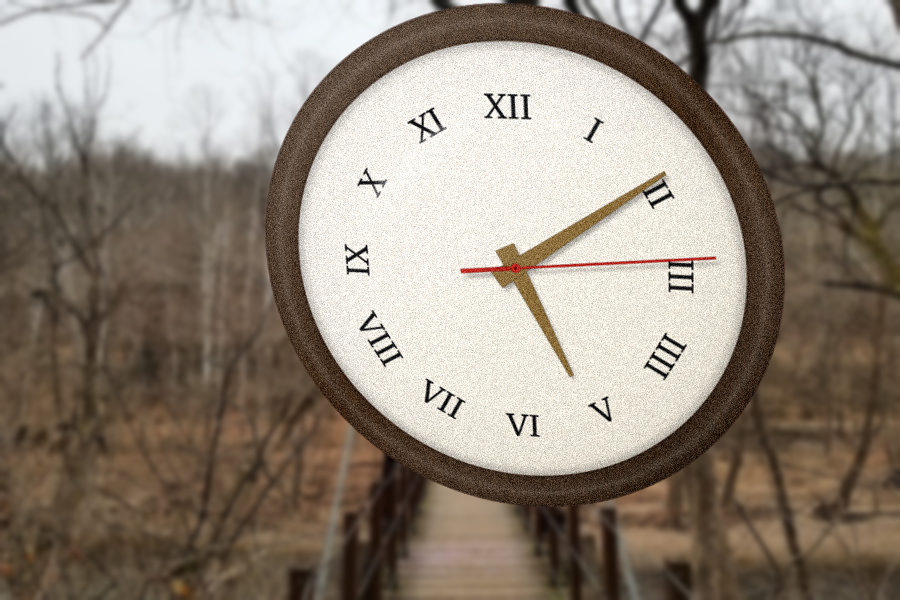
**5:09:14**
